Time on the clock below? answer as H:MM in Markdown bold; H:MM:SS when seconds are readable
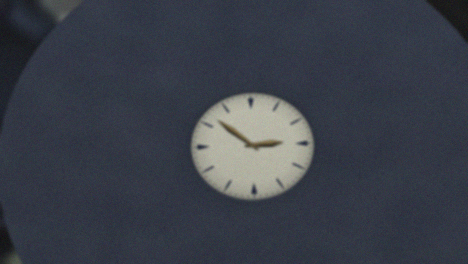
**2:52**
